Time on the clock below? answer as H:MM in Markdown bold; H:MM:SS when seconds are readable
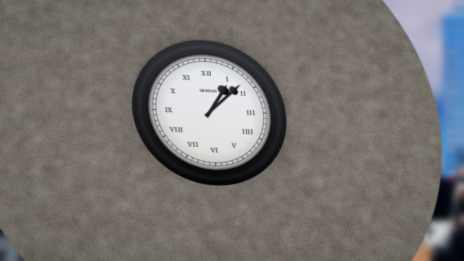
**1:08**
